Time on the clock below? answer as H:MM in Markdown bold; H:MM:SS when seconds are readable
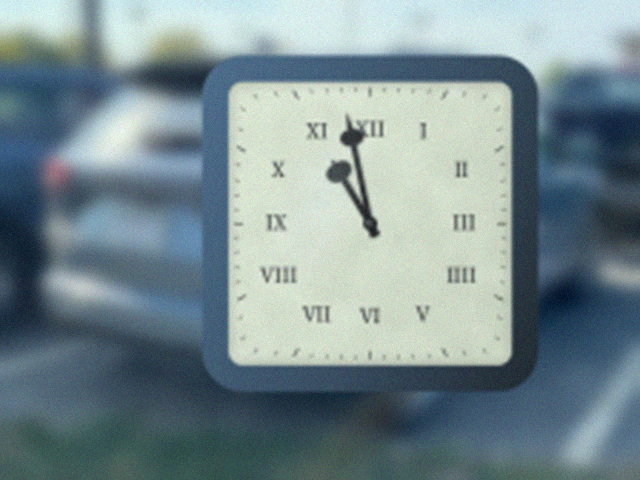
**10:58**
